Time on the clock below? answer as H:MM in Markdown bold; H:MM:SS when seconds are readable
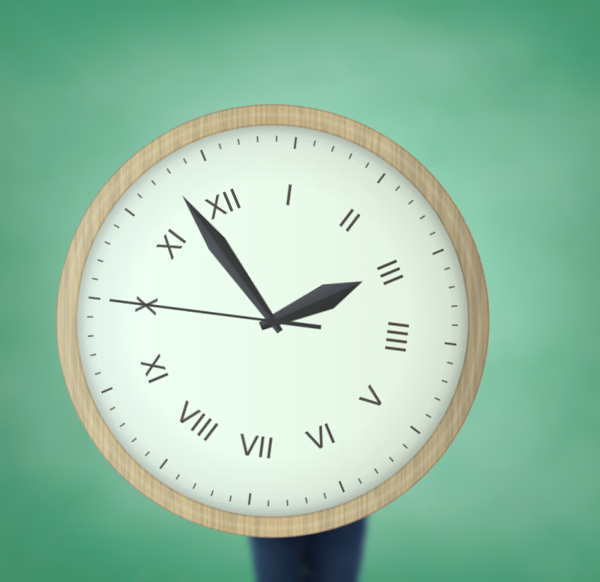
**2:57:50**
